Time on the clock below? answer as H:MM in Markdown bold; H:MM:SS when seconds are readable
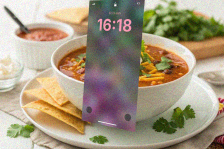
**16:18**
